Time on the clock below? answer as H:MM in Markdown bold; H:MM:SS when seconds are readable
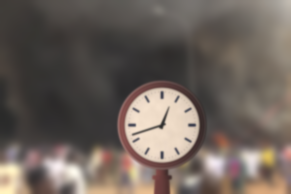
**12:42**
